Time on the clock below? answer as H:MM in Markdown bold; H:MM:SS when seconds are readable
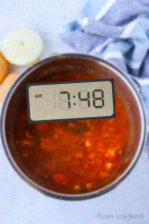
**7:48**
